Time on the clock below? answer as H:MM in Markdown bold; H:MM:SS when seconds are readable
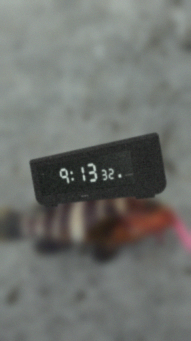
**9:13:32**
